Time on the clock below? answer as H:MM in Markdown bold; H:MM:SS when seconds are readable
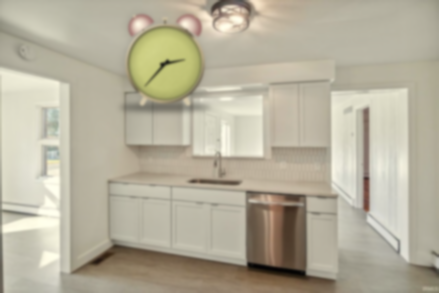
**2:37**
